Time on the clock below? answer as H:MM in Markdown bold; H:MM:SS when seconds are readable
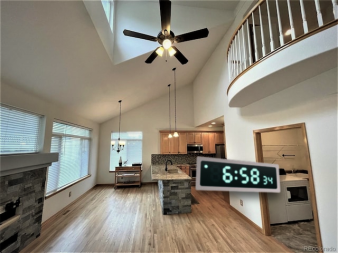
**6:58:34**
